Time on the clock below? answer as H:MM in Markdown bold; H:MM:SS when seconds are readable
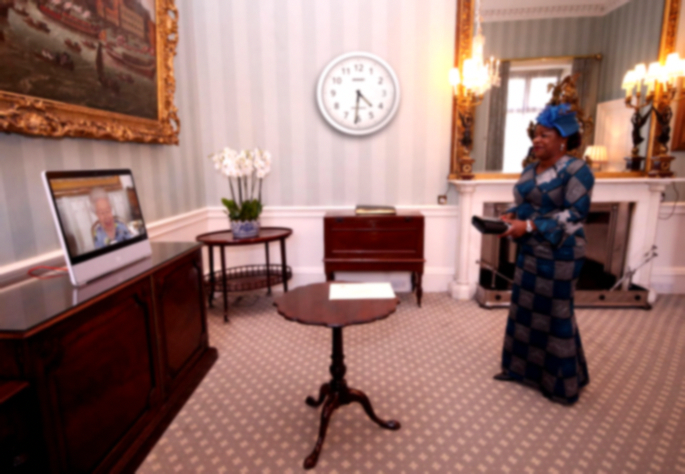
**4:31**
